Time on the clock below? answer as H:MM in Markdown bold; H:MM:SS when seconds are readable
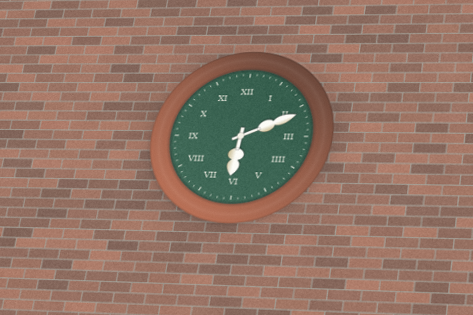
**6:11**
